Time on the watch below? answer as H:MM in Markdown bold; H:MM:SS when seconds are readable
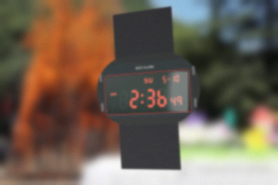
**2:36**
